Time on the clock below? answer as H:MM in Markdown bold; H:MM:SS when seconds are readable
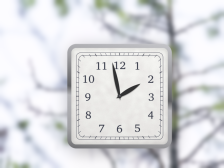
**1:58**
